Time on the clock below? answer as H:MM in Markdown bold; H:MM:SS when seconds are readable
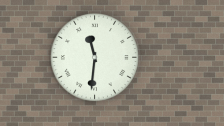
**11:31**
